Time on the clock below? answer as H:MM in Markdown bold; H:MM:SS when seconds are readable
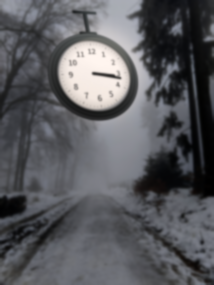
**3:17**
